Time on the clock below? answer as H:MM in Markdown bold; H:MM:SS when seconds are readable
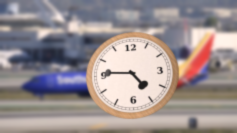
**4:46**
